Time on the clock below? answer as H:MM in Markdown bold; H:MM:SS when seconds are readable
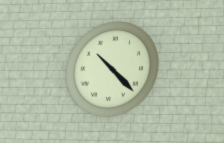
**10:22**
